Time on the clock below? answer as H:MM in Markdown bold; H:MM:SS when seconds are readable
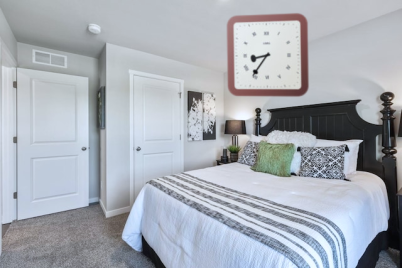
**8:36**
